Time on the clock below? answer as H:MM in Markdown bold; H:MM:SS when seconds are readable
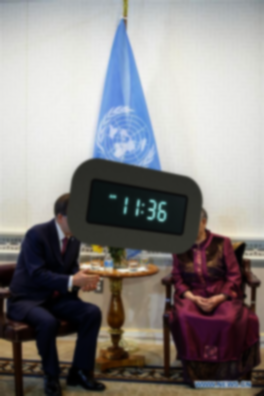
**11:36**
